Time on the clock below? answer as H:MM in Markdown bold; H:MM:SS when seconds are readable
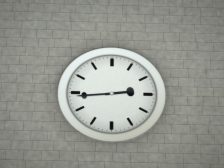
**2:44**
